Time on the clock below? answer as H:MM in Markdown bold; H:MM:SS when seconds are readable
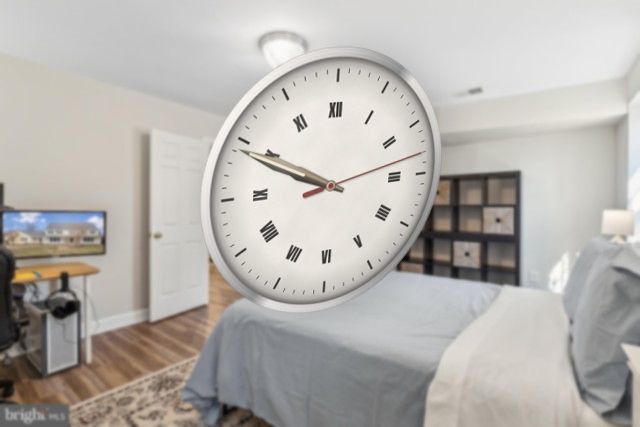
**9:49:13**
